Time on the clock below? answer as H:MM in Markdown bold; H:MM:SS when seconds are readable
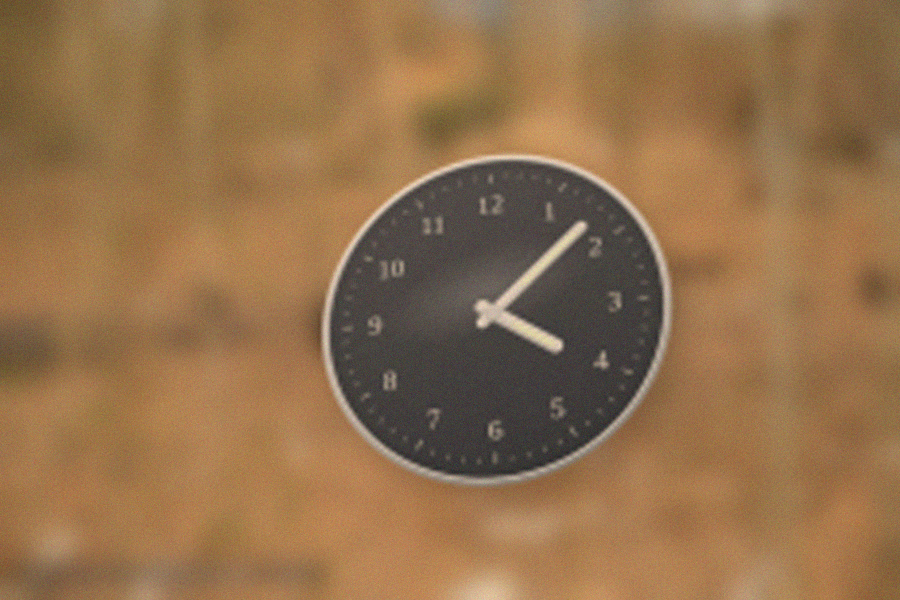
**4:08**
